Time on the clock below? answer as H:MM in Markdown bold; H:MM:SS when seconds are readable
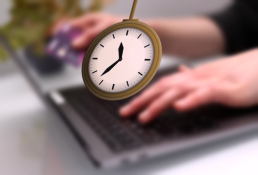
**11:37**
